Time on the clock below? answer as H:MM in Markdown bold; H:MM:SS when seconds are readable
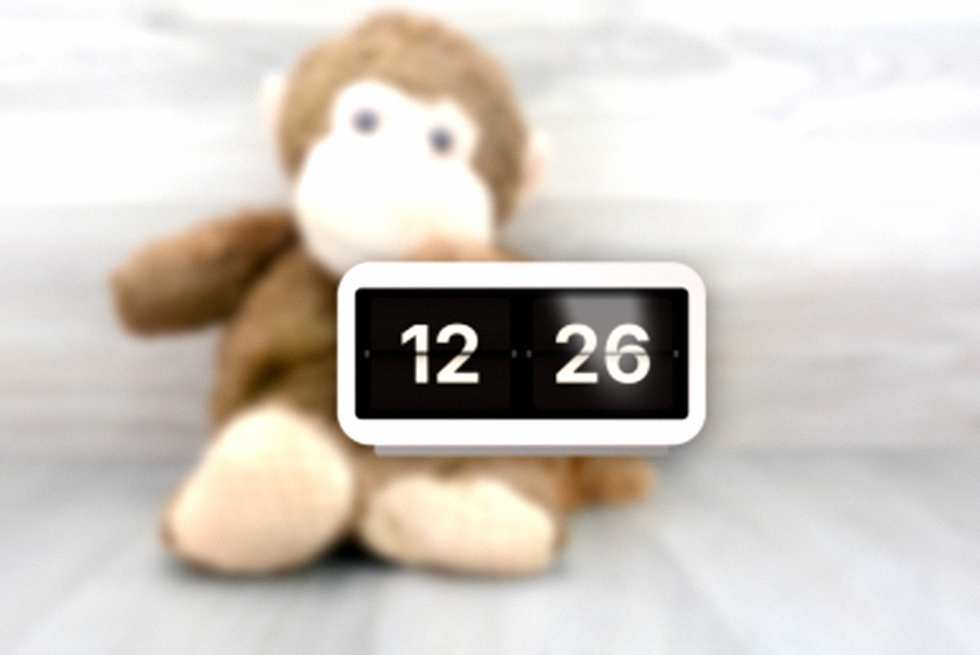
**12:26**
